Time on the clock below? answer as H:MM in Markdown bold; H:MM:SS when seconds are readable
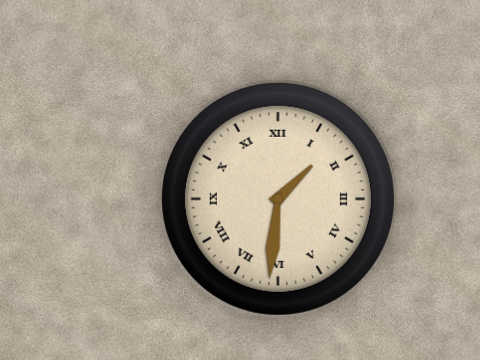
**1:31**
